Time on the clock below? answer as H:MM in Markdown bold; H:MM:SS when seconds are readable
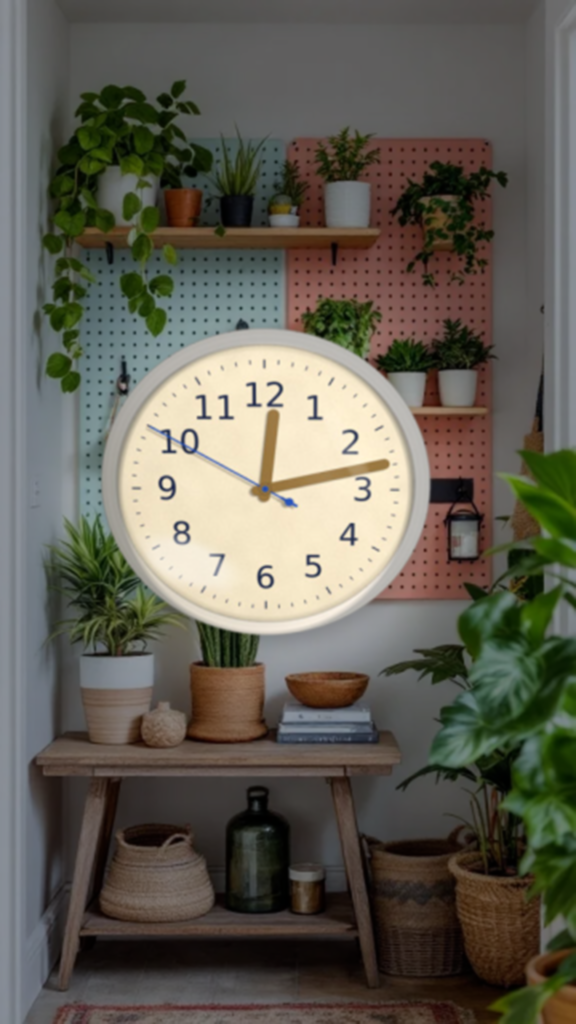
**12:12:50**
